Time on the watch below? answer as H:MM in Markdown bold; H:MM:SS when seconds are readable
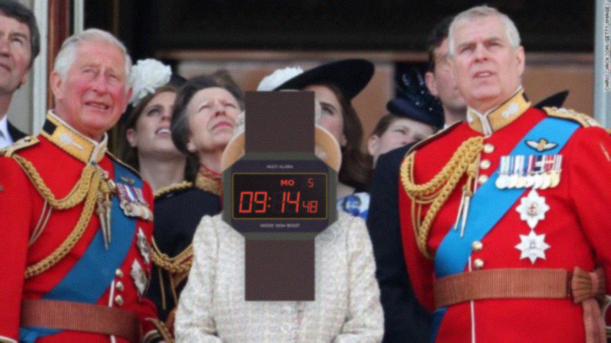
**9:14:48**
